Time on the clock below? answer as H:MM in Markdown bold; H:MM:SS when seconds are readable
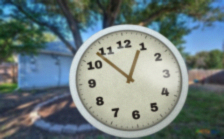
**12:53**
